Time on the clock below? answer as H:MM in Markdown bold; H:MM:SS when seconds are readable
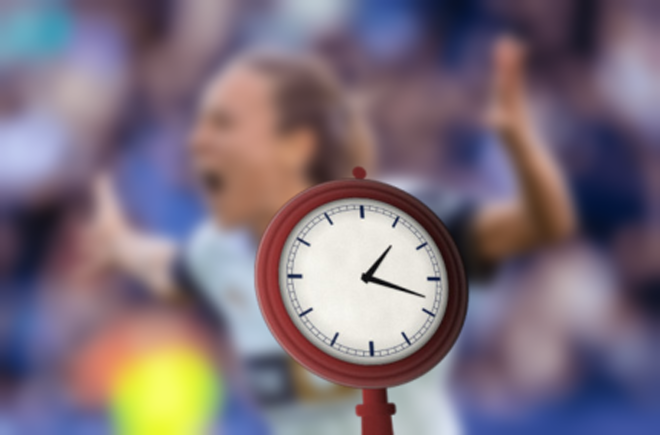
**1:18**
